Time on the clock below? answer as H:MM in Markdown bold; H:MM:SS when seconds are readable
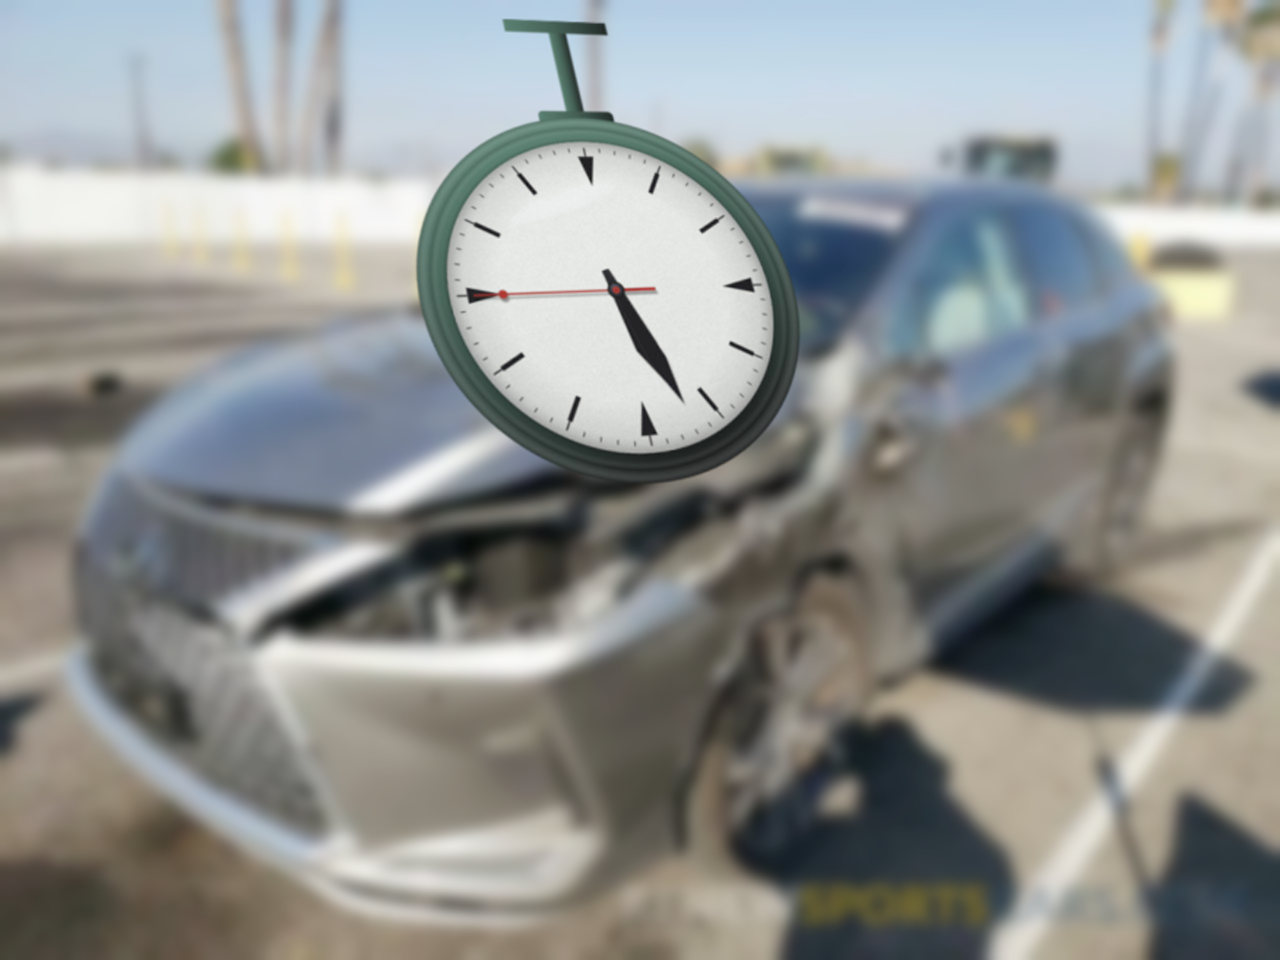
**5:26:45**
